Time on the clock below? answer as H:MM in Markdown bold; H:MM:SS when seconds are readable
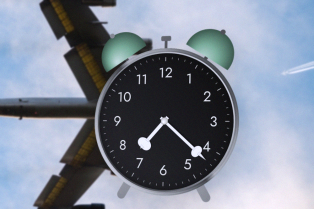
**7:22**
